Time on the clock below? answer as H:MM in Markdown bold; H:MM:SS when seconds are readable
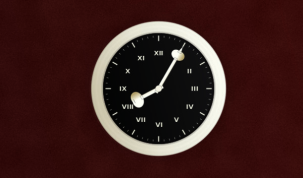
**8:05**
